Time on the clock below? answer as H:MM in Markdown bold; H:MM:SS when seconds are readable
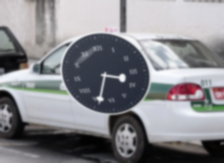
**3:34**
